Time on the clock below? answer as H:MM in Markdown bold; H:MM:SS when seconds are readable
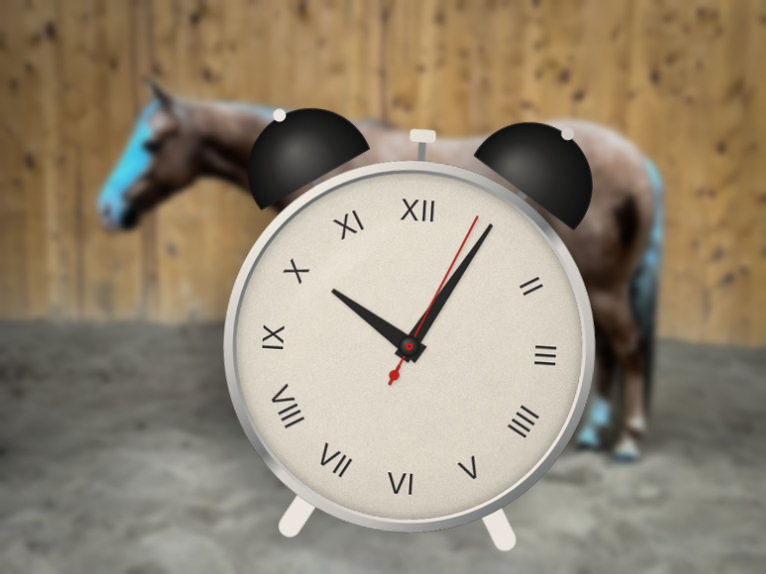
**10:05:04**
